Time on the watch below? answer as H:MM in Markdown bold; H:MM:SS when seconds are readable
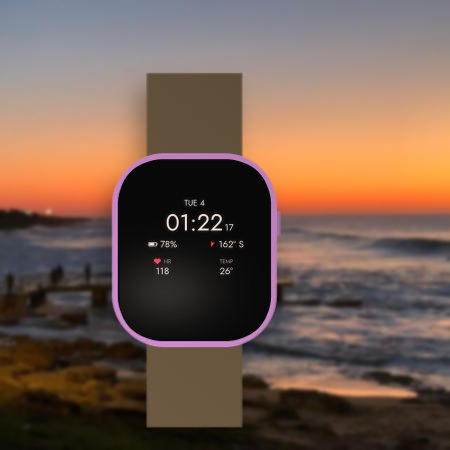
**1:22:17**
